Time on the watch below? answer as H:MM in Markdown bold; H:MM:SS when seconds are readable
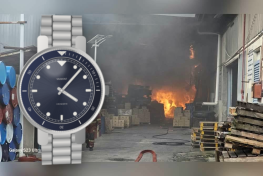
**4:07**
